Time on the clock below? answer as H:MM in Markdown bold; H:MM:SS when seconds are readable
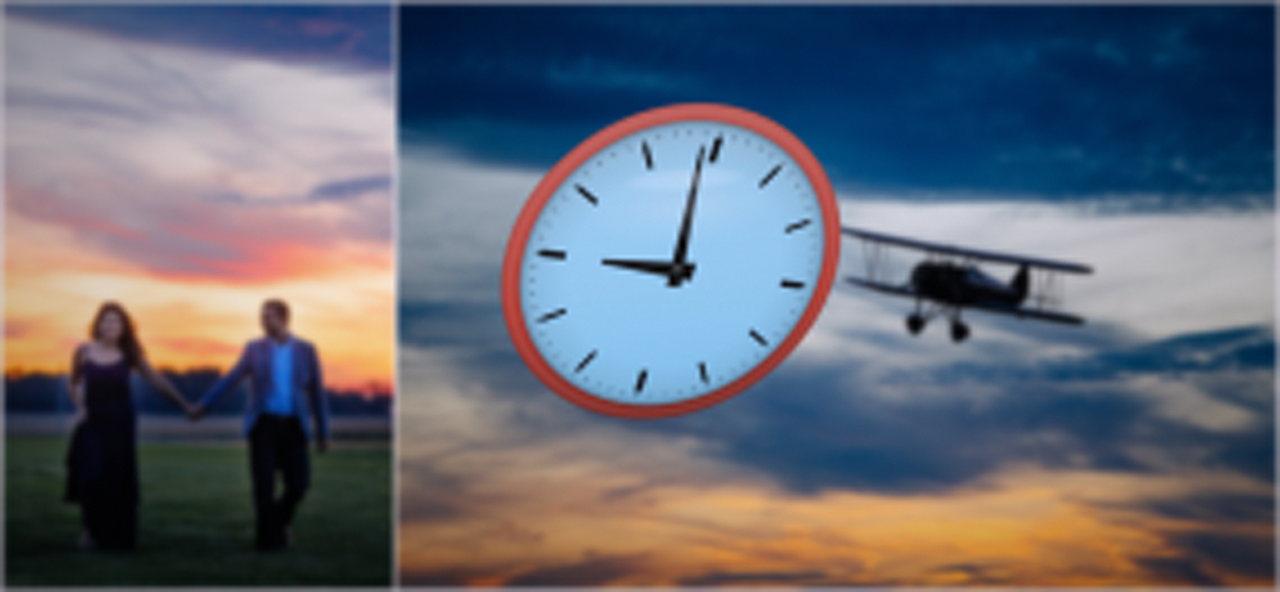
**8:59**
